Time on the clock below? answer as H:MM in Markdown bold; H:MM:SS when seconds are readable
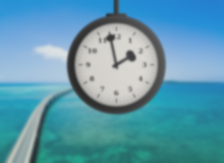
**1:58**
